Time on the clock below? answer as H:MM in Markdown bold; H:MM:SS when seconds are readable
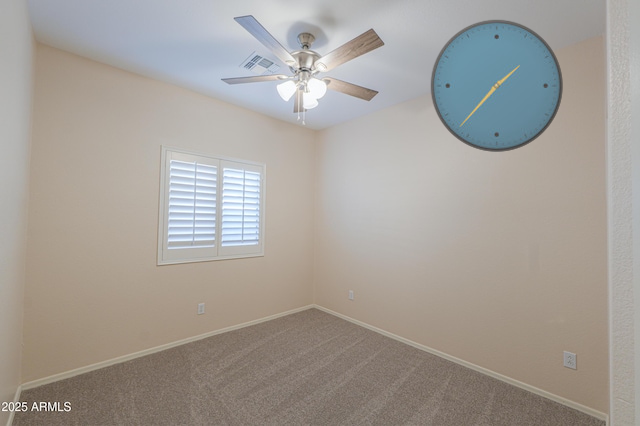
**1:37**
